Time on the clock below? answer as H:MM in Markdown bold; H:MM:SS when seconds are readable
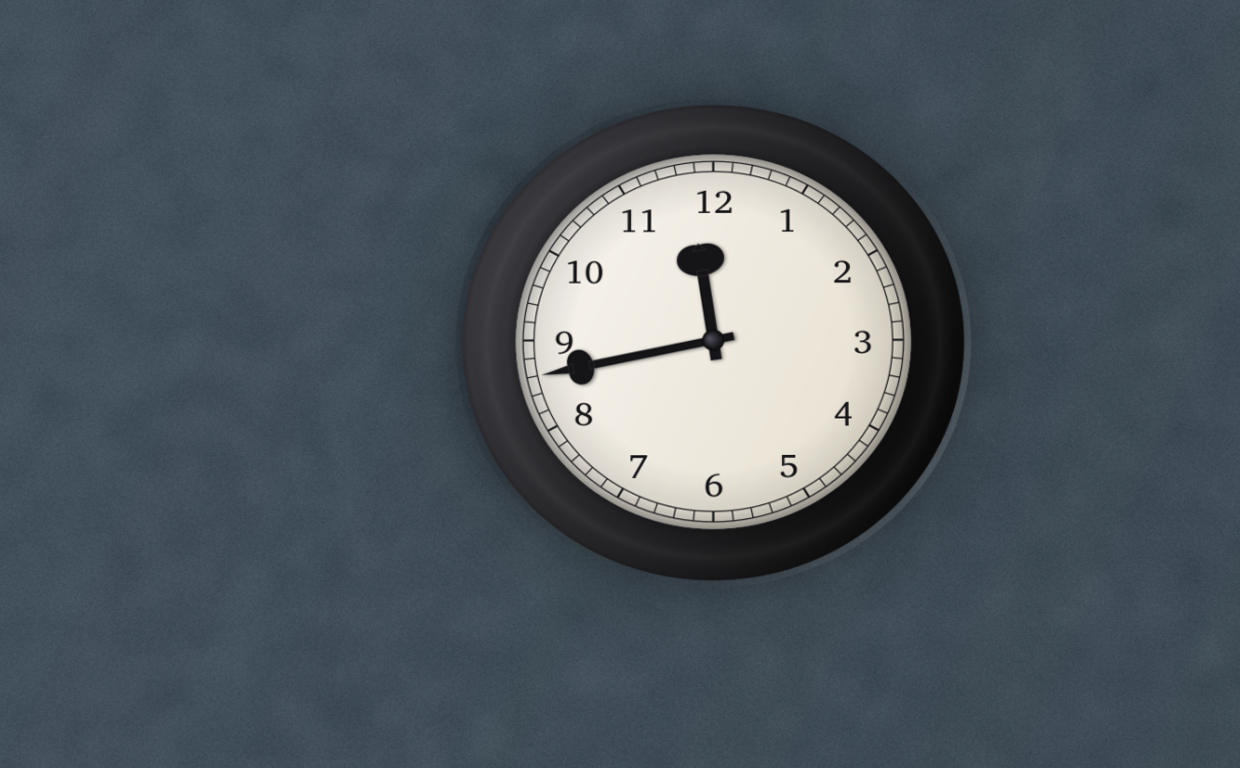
**11:43**
